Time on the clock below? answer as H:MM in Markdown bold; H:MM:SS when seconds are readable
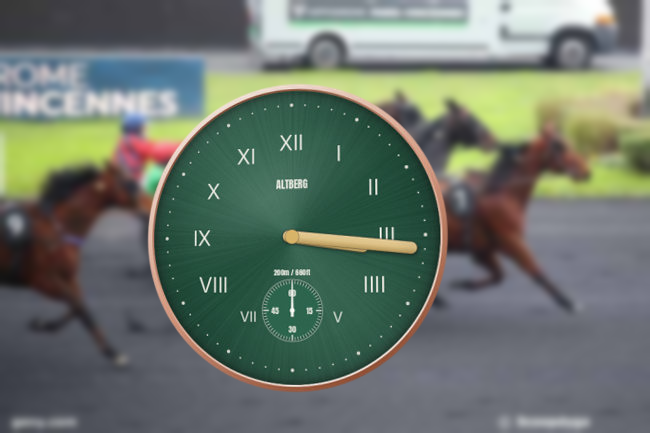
**3:16**
